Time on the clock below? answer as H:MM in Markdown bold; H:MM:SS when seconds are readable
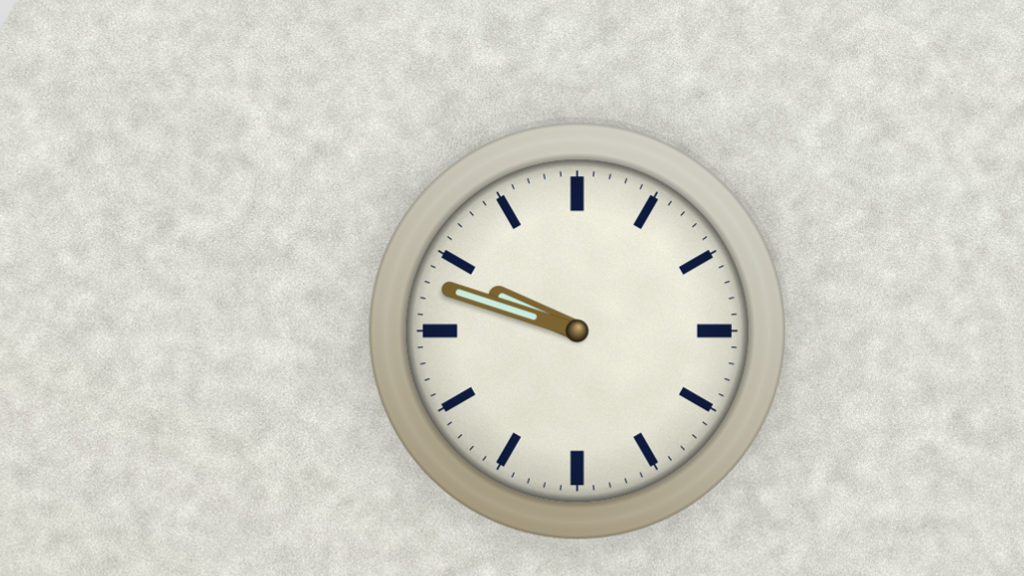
**9:48**
